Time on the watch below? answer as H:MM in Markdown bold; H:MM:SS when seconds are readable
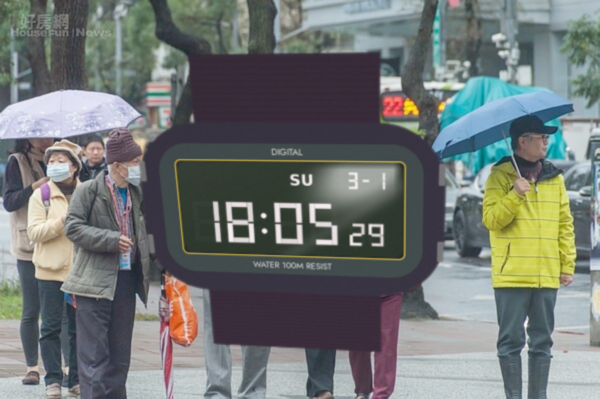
**18:05:29**
